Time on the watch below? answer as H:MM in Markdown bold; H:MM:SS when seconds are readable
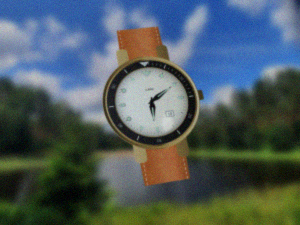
**6:10**
